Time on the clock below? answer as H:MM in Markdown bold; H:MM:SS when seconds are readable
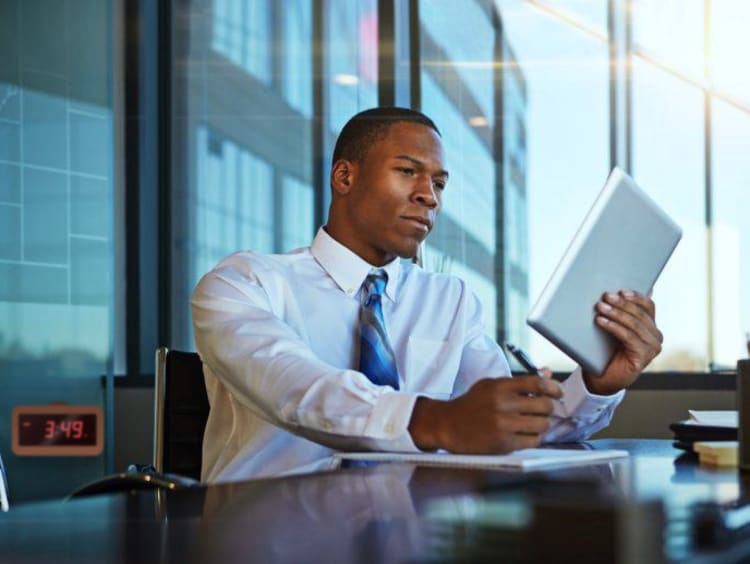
**3:49**
